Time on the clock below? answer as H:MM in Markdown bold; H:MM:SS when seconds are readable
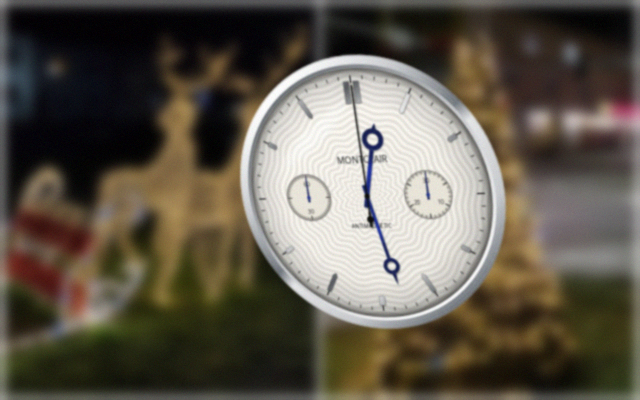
**12:28**
